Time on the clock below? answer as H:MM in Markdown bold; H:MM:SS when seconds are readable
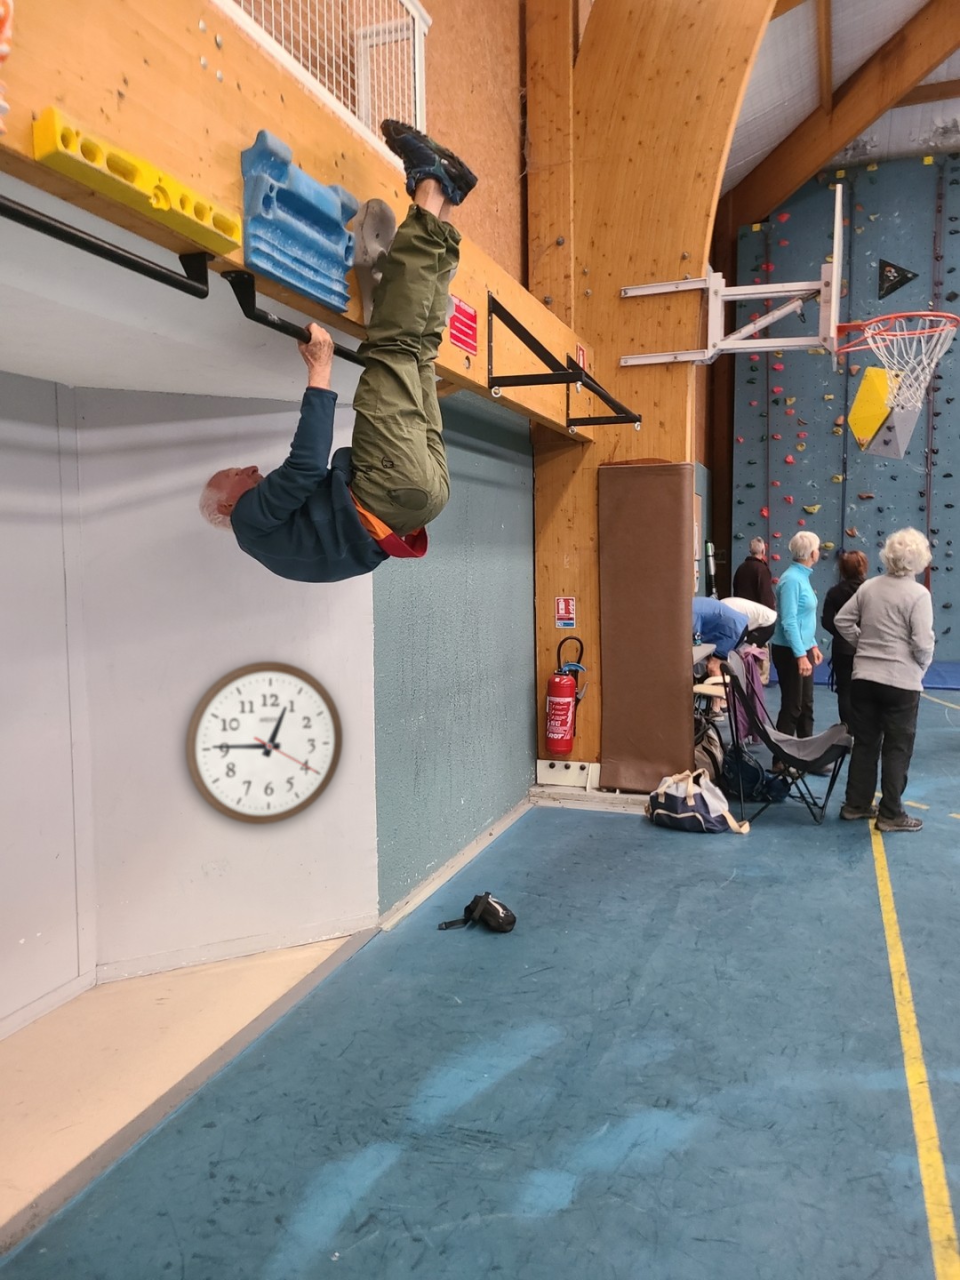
**12:45:20**
